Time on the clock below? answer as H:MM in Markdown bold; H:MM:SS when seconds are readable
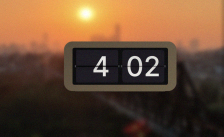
**4:02**
